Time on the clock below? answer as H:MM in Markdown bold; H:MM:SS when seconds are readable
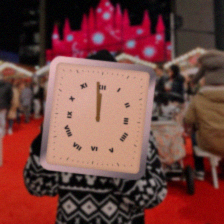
**11:59**
